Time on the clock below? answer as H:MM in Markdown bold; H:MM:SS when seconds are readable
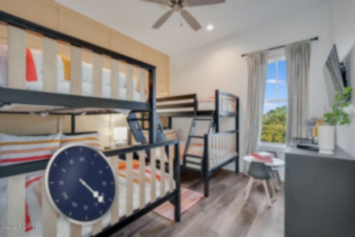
**4:22**
